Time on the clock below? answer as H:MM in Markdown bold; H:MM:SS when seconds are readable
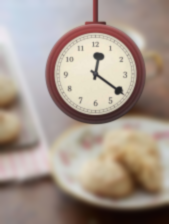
**12:21**
